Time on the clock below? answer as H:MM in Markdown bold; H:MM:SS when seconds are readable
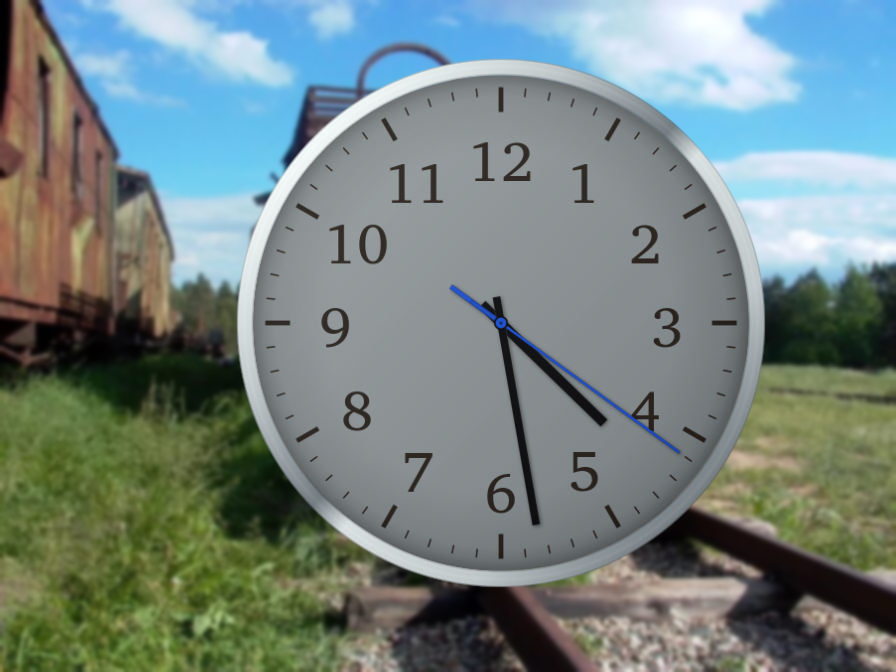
**4:28:21**
